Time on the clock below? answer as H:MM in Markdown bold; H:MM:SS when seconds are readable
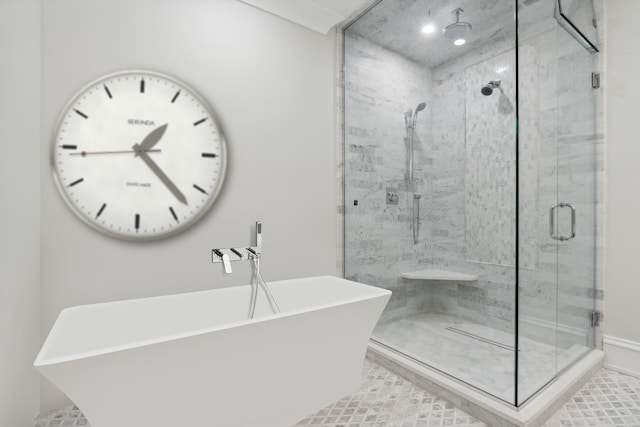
**1:22:44**
